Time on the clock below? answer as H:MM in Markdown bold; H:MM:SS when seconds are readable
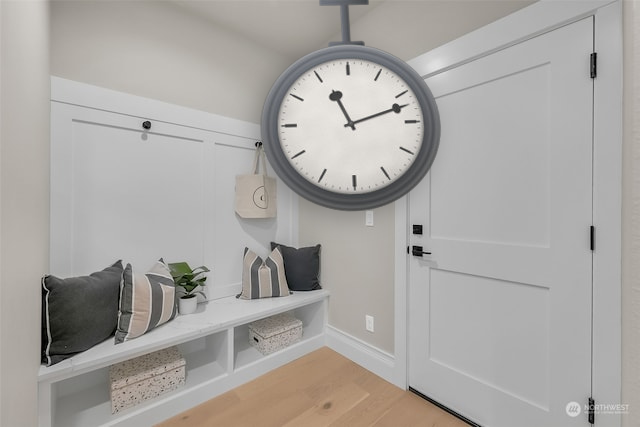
**11:12**
